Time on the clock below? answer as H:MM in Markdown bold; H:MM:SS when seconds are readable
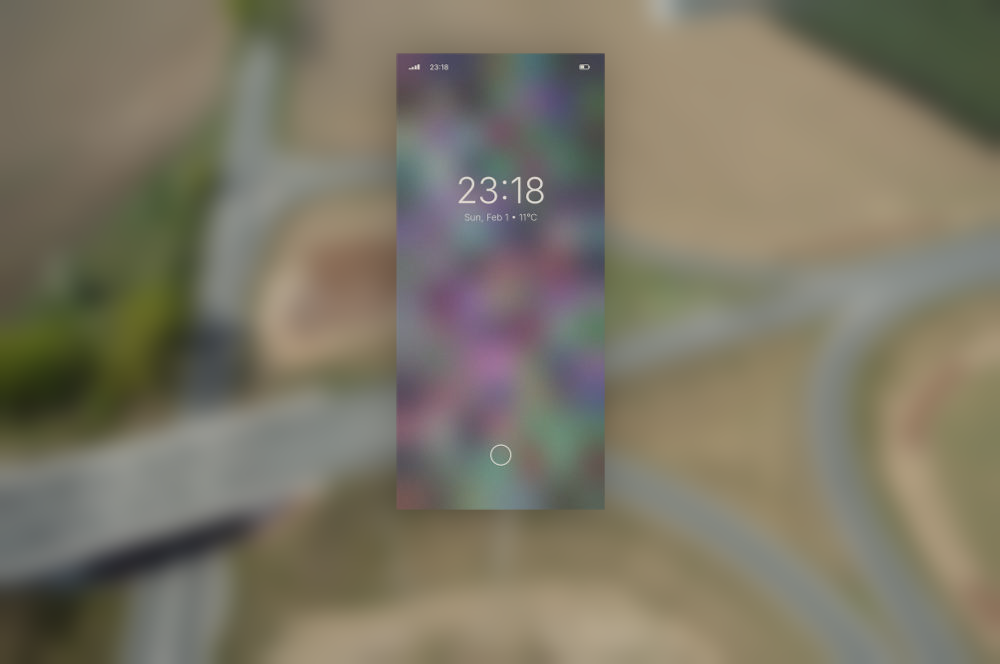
**23:18**
